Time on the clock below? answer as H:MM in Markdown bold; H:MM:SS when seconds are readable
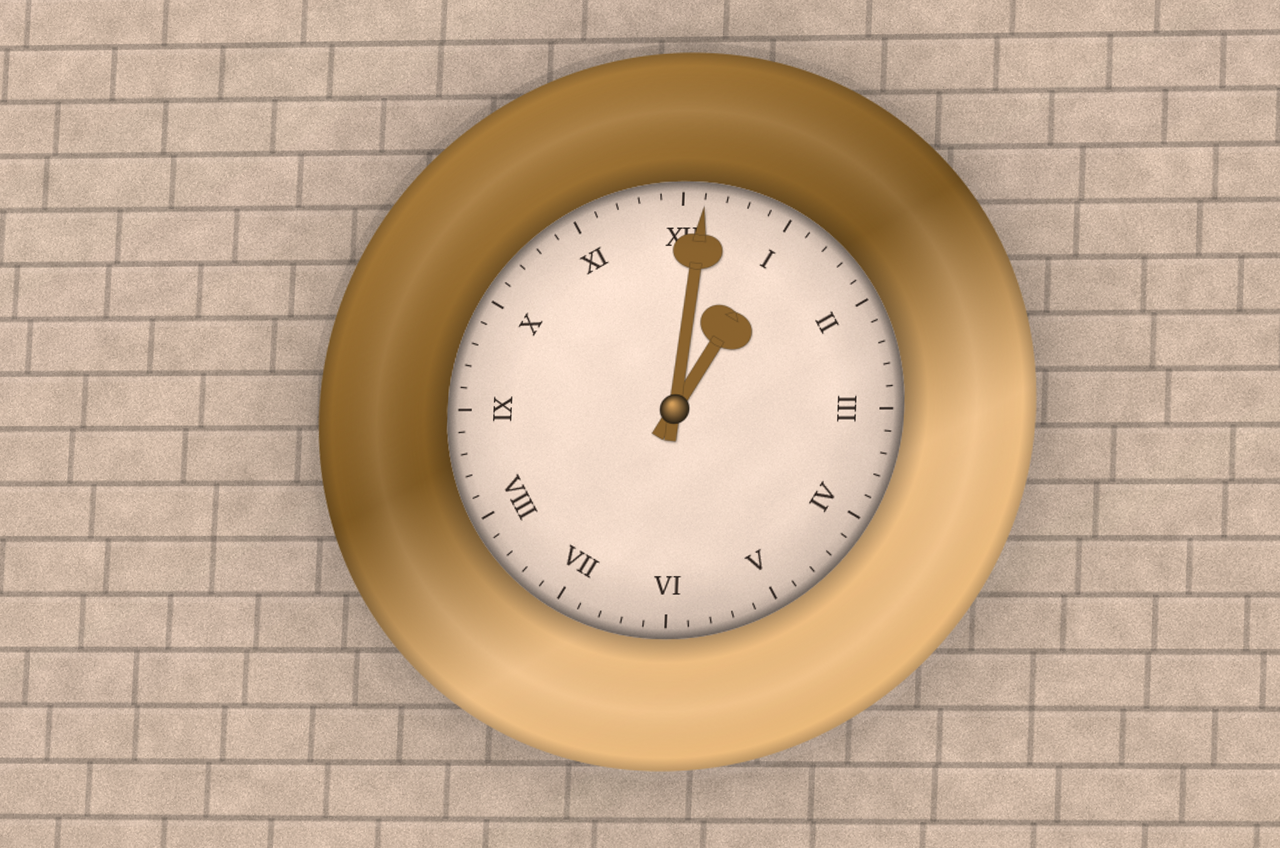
**1:01**
